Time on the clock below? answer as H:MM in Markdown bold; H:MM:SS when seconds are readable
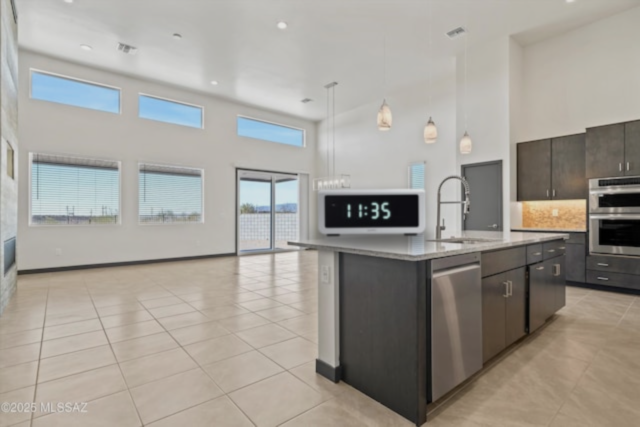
**11:35**
